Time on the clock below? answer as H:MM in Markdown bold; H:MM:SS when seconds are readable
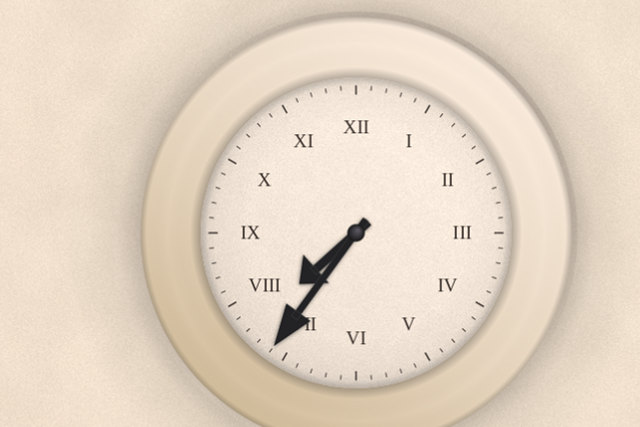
**7:36**
